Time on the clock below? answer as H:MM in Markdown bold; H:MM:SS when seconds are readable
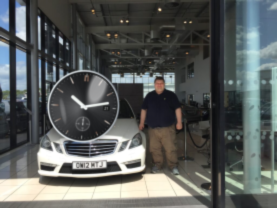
**10:13**
